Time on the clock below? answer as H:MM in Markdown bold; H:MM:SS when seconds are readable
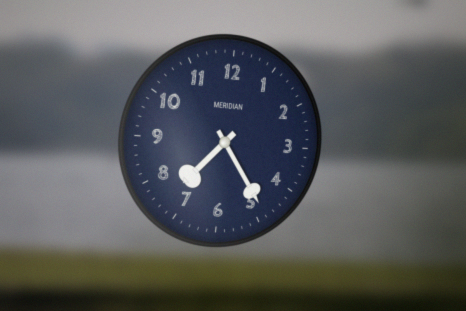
**7:24**
